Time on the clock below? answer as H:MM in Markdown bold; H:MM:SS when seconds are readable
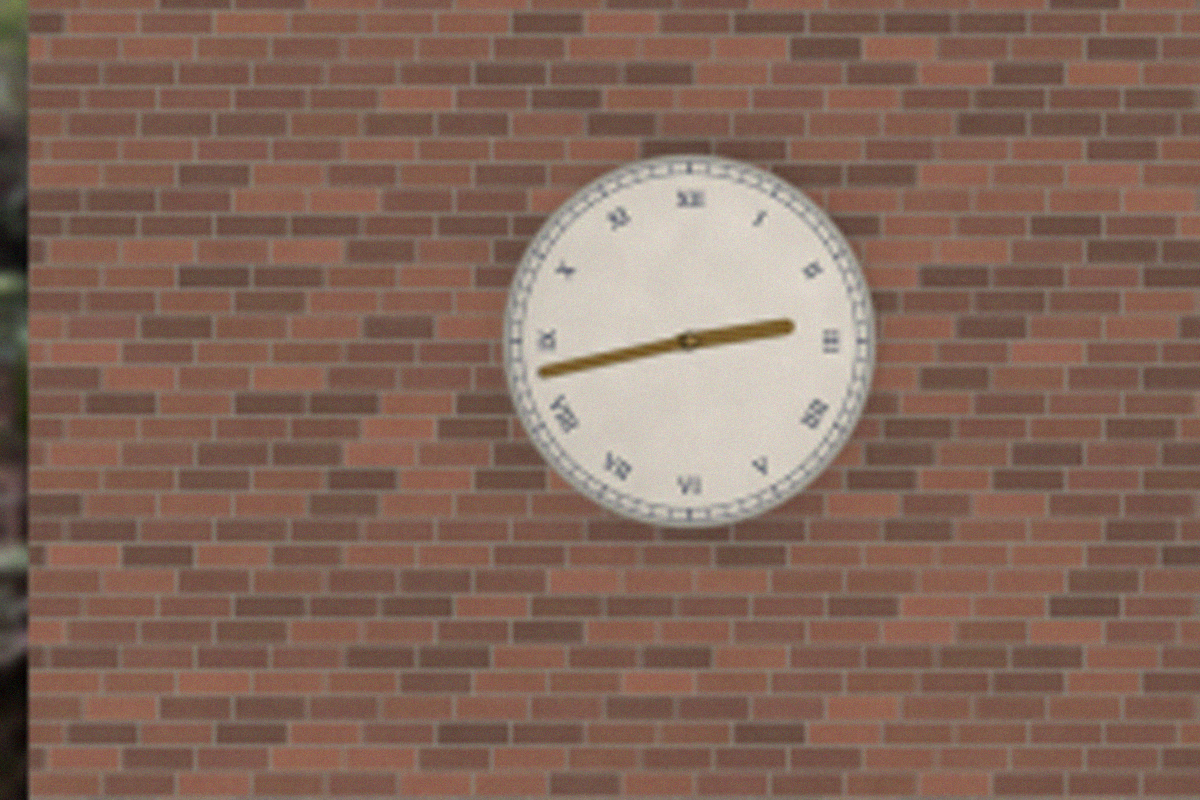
**2:43**
